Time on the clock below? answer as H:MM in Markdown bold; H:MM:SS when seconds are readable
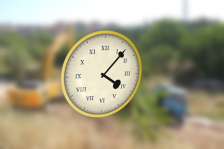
**4:07**
